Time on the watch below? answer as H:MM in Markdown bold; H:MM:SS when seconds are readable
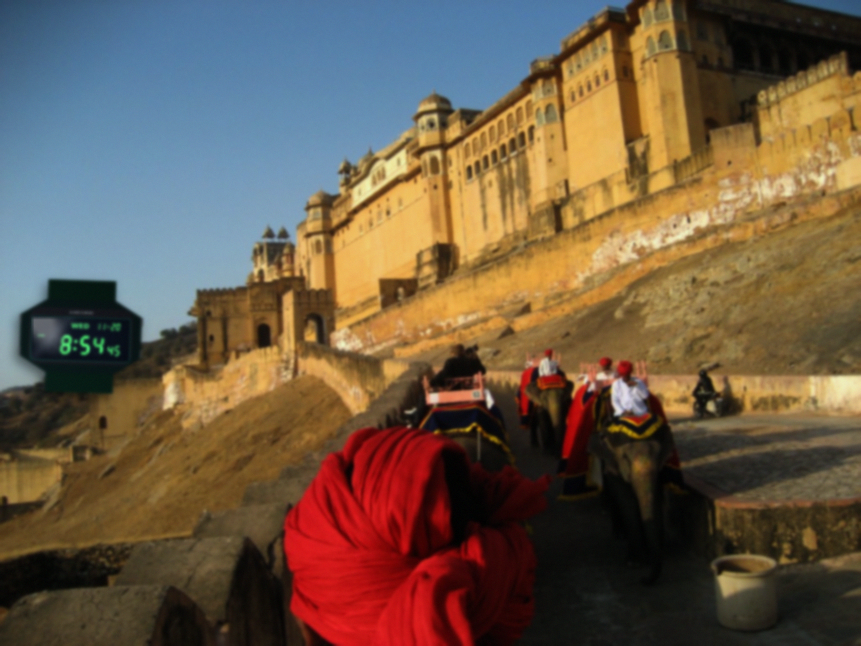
**8:54**
